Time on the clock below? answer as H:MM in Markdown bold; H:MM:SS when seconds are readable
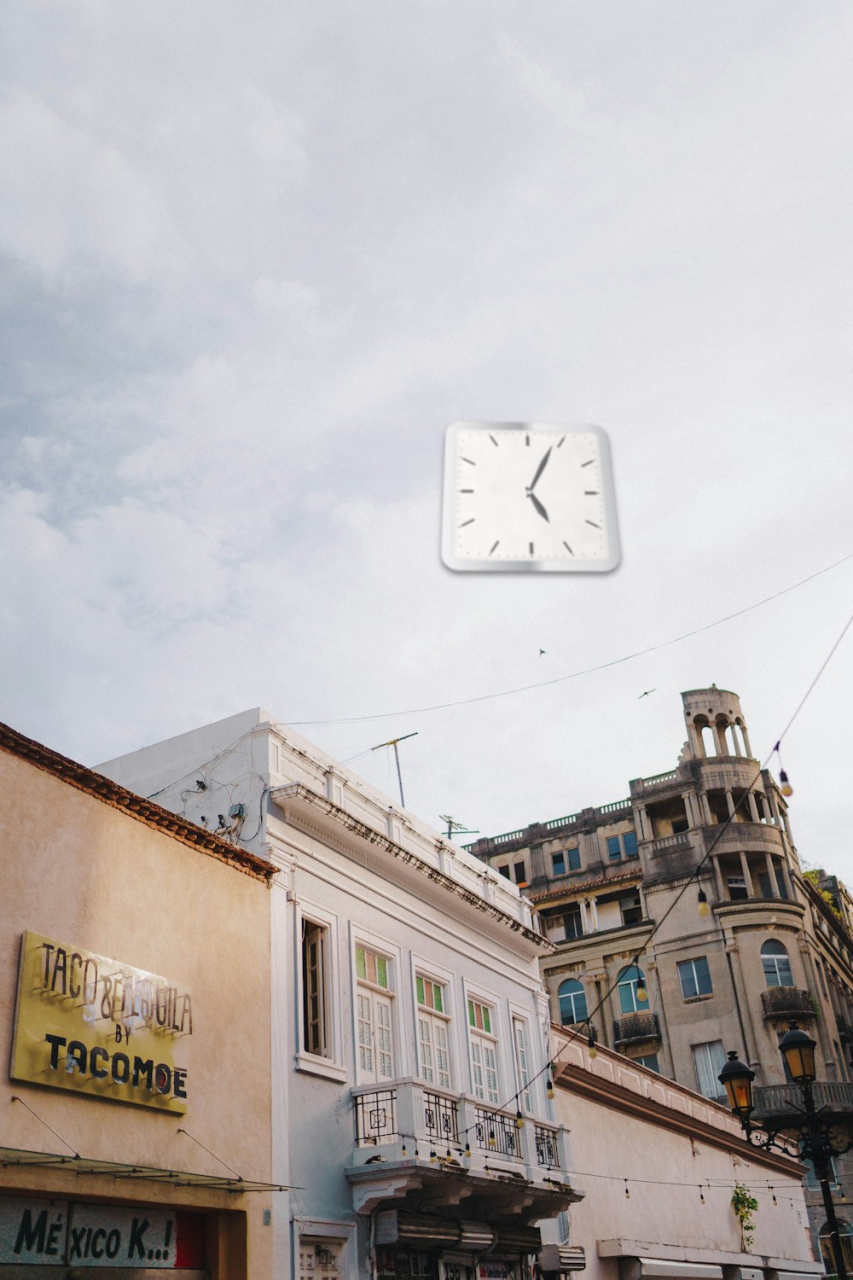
**5:04**
